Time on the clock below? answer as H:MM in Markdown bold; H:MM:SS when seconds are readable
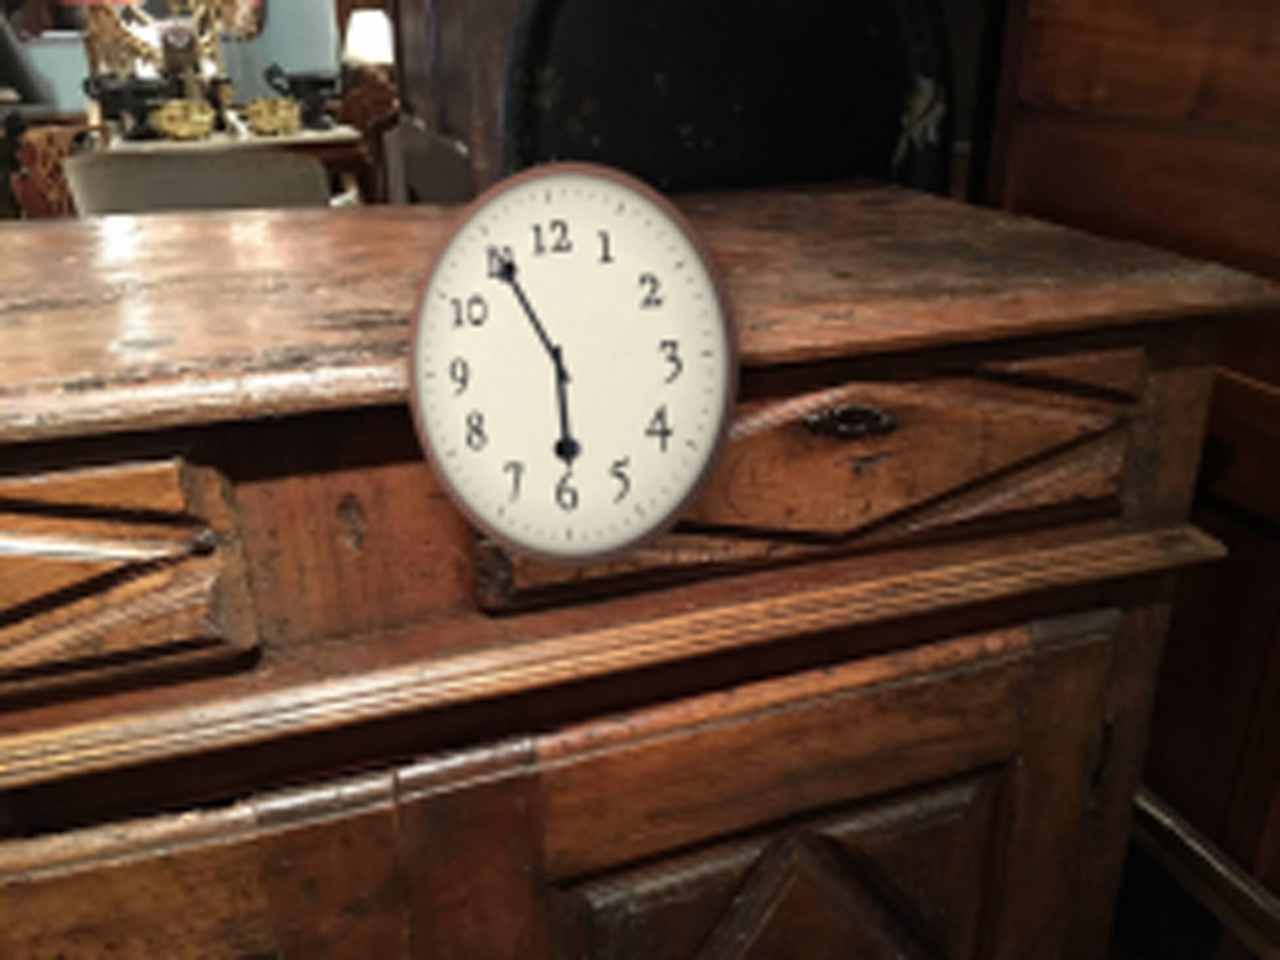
**5:55**
